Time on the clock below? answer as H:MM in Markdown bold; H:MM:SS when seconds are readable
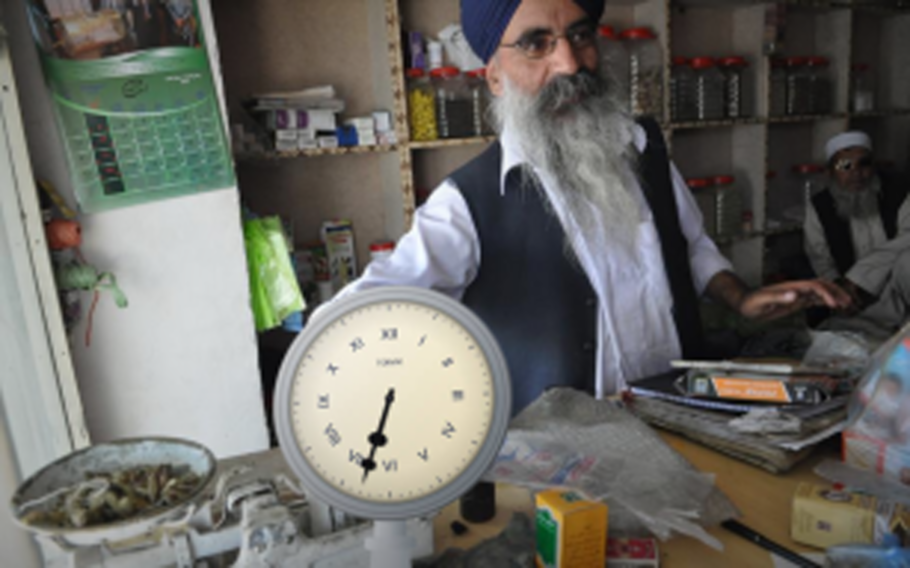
**6:33**
